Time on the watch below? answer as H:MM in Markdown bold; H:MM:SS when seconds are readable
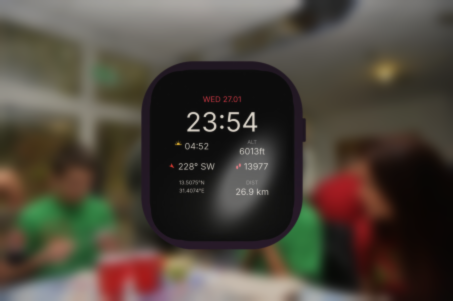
**23:54**
